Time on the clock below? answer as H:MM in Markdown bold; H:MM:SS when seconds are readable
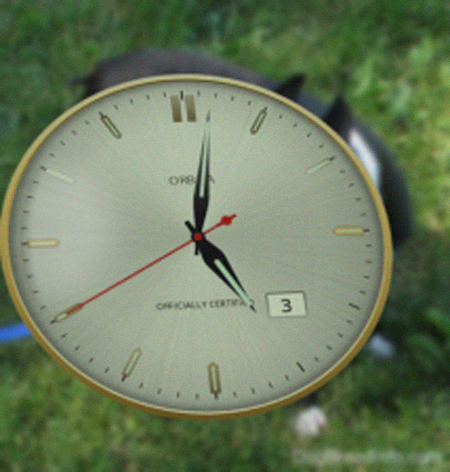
**5:01:40**
